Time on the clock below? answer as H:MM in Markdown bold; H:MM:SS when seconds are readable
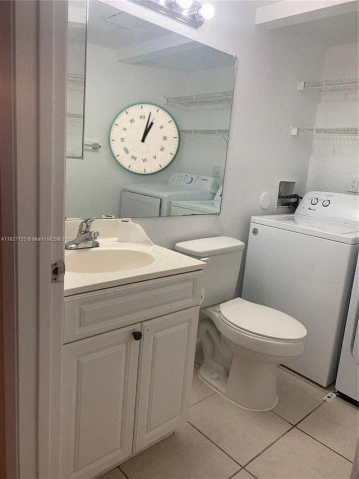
**1:03**
